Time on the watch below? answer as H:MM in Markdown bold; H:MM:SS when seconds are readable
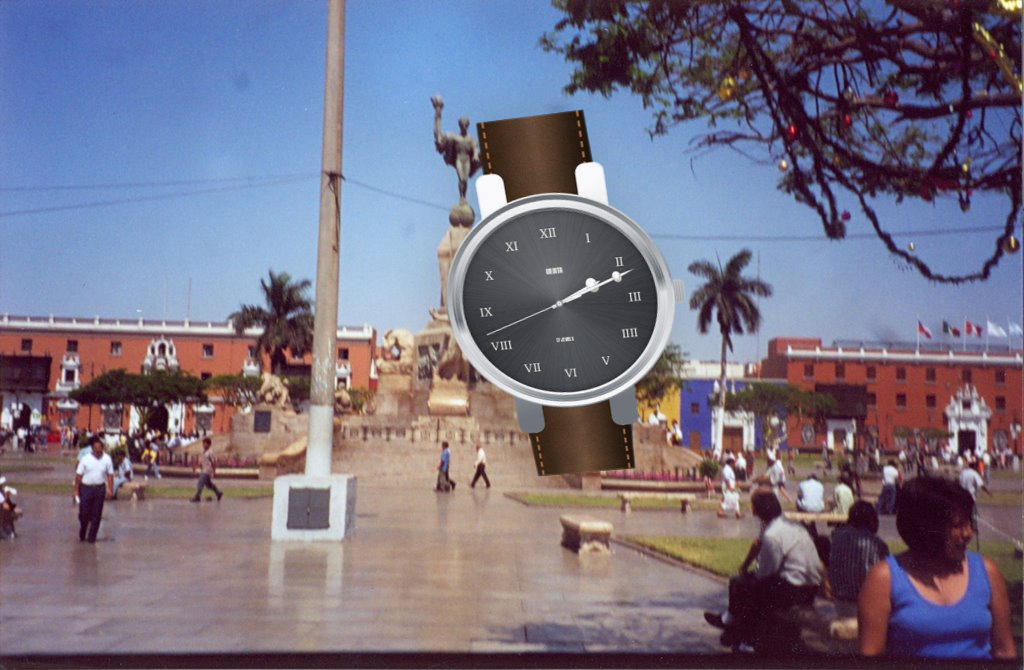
**2:11:42**
